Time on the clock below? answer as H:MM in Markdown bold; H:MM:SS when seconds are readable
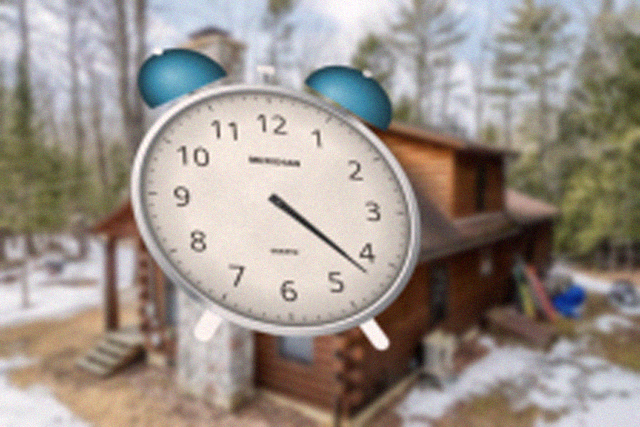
**4:22**
